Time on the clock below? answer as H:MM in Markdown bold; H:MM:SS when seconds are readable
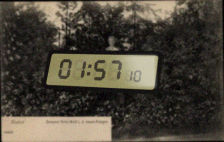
**1:57:10**
